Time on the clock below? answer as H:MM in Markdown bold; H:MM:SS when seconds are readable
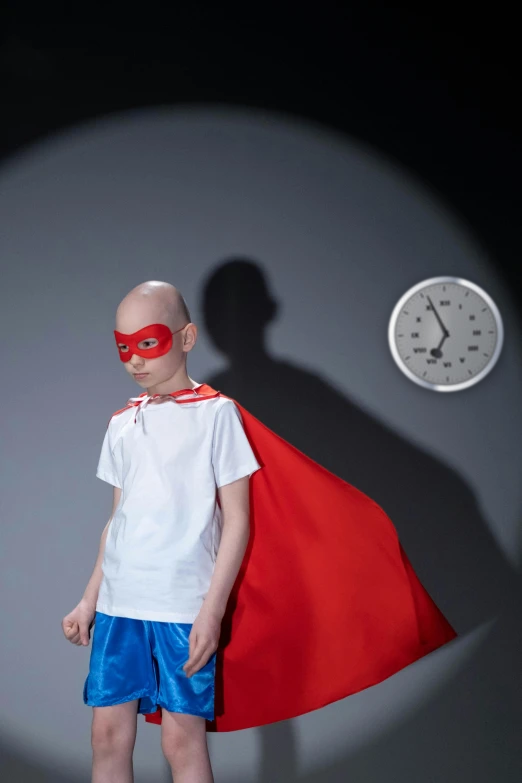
**6:56**
